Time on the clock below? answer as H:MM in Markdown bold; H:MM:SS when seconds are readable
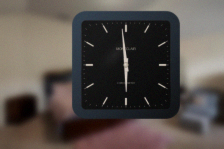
**5:59**
